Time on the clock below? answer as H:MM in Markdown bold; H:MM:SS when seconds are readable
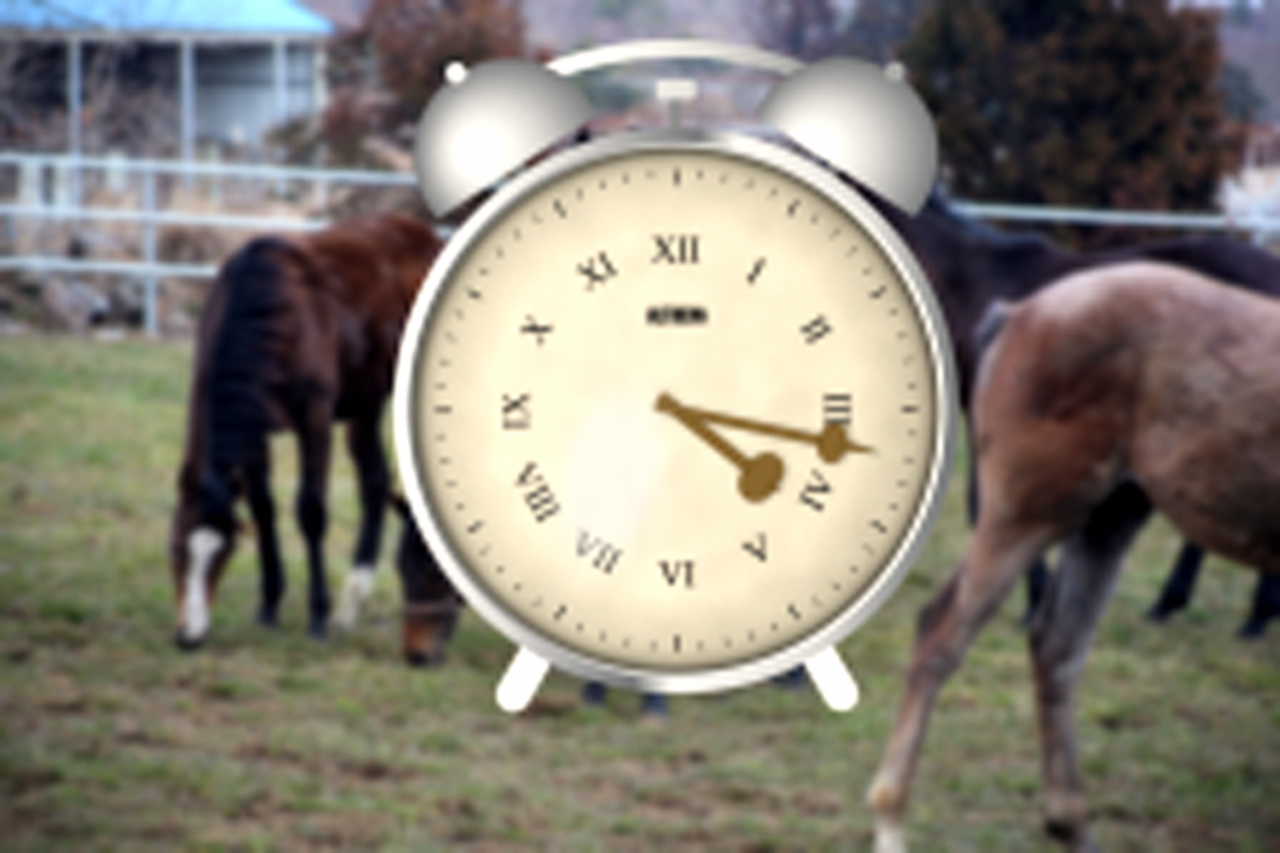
**4:17**
